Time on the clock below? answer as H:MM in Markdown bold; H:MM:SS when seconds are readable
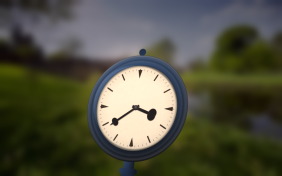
**3:39**
